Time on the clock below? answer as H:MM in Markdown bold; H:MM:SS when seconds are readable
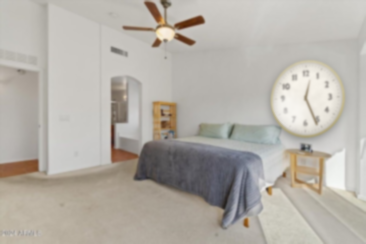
**12:26**
